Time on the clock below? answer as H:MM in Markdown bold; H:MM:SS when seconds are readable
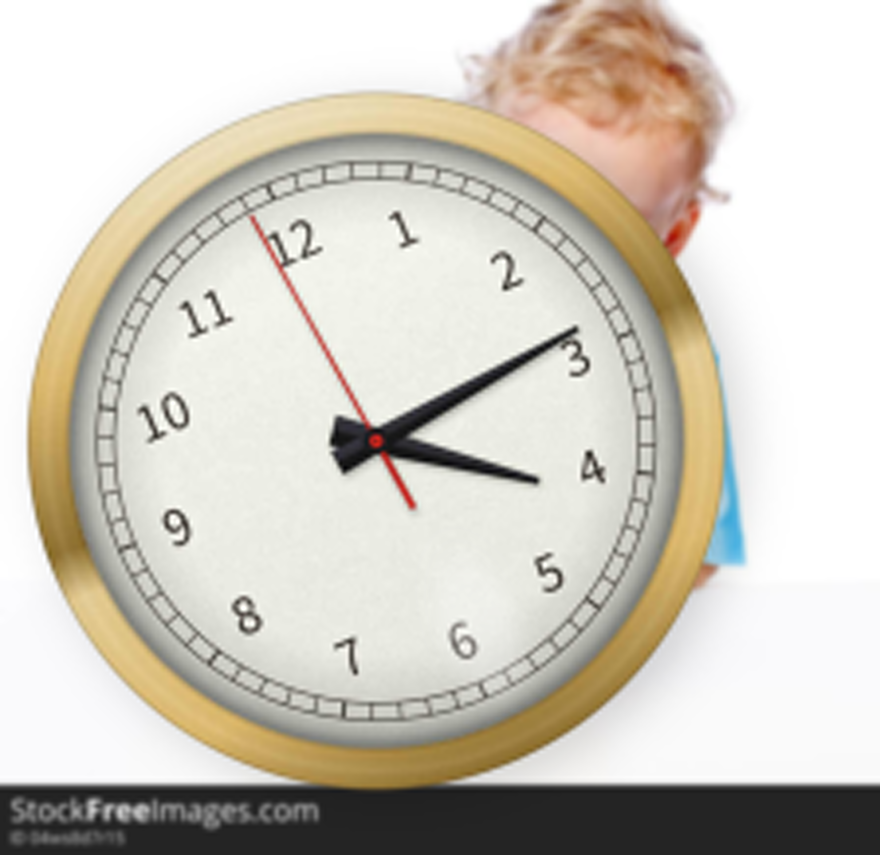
**4:13:59**
